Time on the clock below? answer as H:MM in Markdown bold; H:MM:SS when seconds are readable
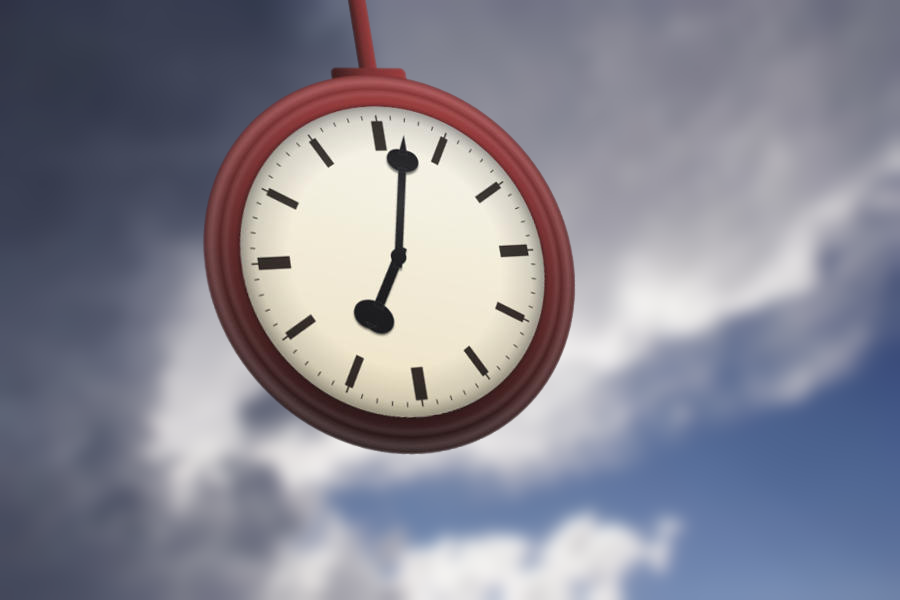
**7:02**
